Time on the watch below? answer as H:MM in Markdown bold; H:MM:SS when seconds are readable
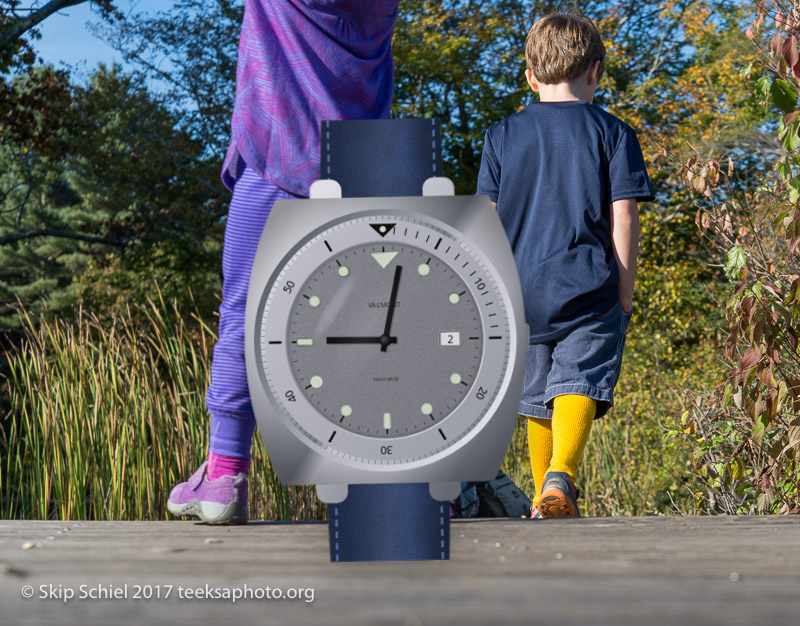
**9:02**
